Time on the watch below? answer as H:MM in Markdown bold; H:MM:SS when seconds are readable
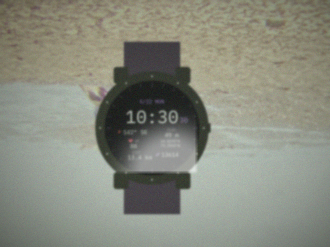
**10:30**
